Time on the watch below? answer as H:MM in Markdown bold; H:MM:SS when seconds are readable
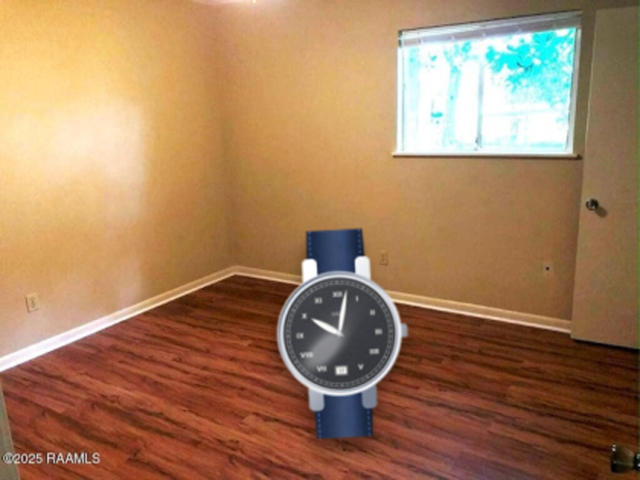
**10:02**
